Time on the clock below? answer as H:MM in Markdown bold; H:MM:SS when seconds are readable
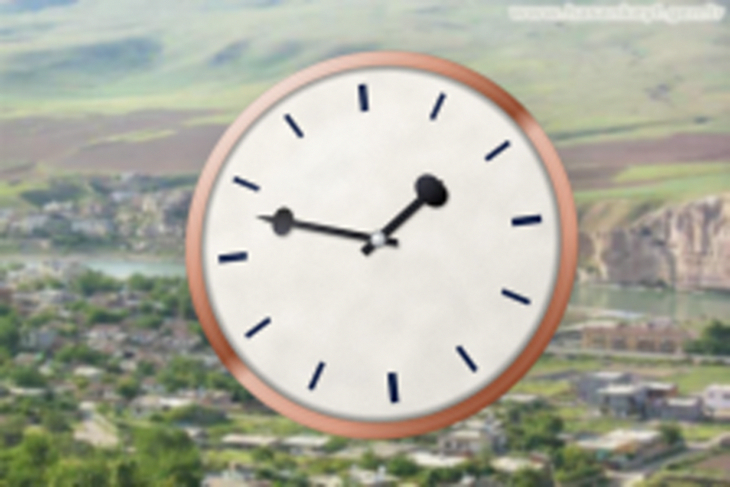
**1:48**
